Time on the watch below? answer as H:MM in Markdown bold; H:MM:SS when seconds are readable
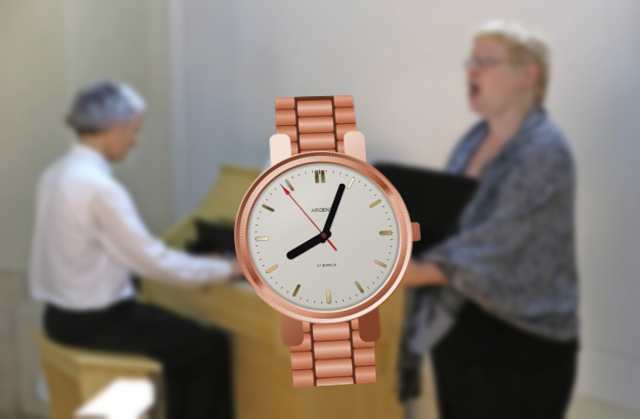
**8:03:54**
